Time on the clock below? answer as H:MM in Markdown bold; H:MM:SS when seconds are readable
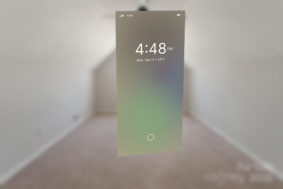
**4:48**
